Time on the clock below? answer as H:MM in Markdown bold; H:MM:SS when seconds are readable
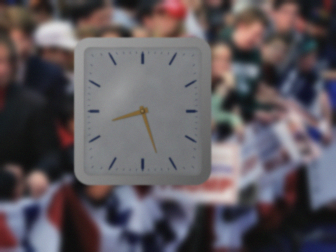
**8:27**
